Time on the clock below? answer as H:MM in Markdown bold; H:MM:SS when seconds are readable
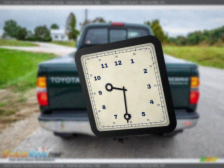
**9:31**
